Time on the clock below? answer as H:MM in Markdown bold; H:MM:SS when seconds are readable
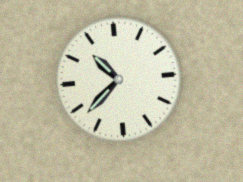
**10:38**
